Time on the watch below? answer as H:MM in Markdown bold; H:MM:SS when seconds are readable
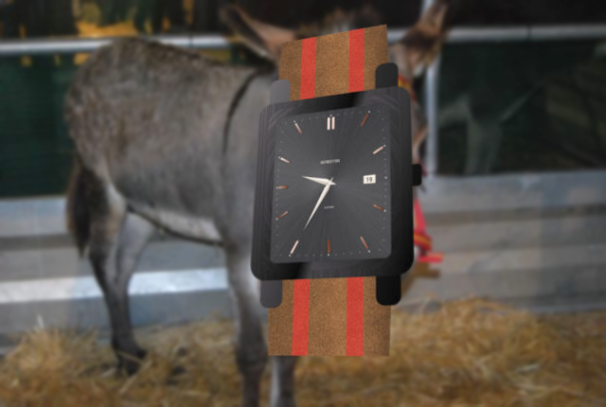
**9:35**
